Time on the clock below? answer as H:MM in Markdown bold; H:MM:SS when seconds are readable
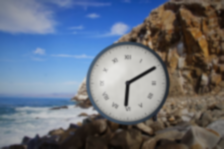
**6:10**
